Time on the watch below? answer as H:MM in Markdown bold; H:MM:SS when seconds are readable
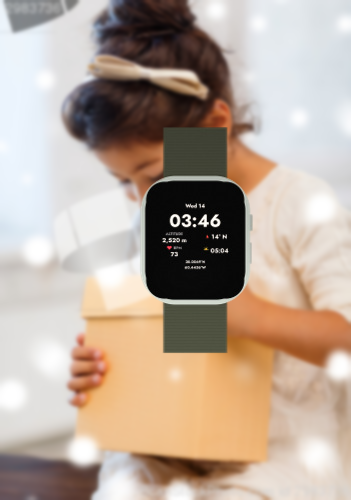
**3:46**
